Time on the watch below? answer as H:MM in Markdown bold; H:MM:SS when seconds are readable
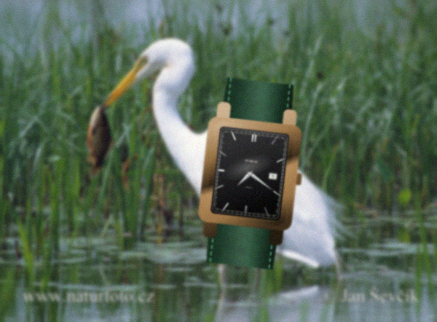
**7:20**
